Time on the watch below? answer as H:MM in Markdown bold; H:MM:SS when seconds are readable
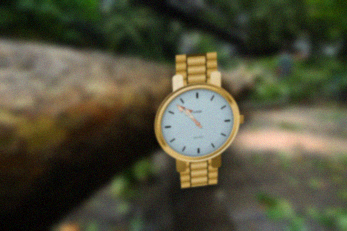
**10:53**
